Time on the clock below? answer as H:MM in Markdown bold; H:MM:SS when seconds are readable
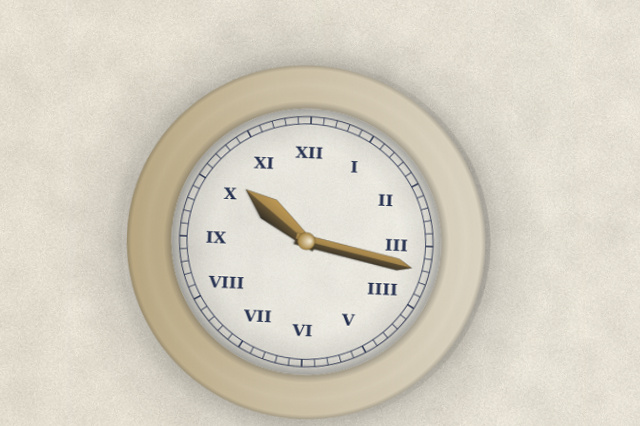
**10:17**
